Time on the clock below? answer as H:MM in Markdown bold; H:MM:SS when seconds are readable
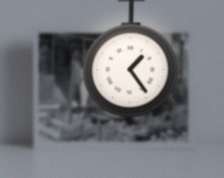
**1:24**
